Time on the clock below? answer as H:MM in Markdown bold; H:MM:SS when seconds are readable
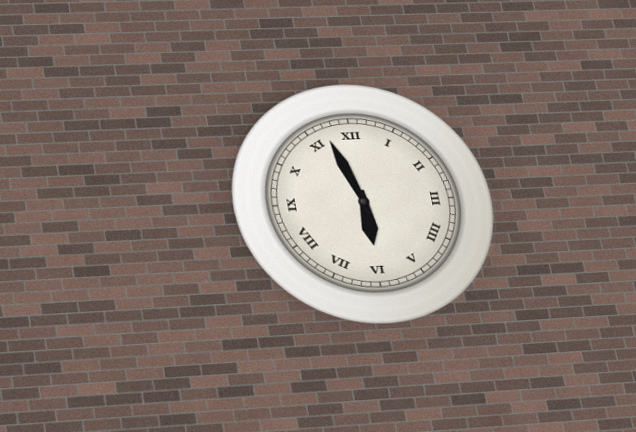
**5:57**
